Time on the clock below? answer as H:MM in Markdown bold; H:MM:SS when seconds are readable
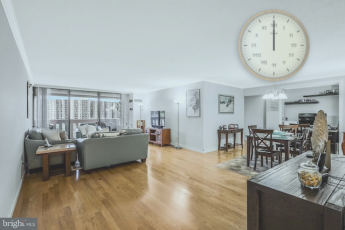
**12:00**
